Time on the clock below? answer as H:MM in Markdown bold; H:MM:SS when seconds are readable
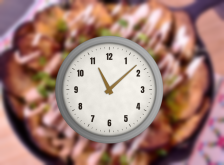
**11:08**
